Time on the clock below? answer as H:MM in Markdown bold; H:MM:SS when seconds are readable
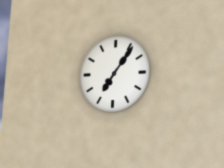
**7:06**
